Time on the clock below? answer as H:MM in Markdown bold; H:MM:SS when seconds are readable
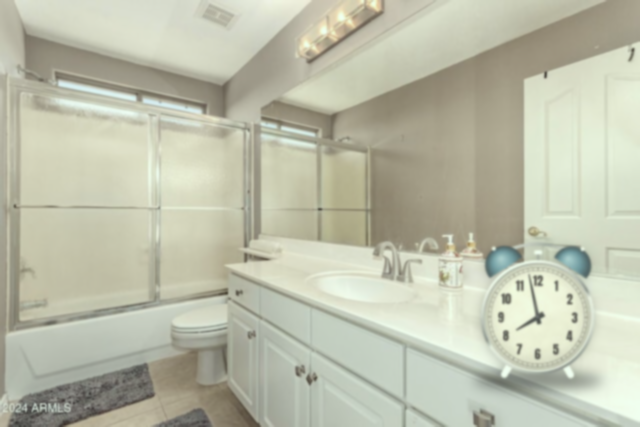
**7:58**
